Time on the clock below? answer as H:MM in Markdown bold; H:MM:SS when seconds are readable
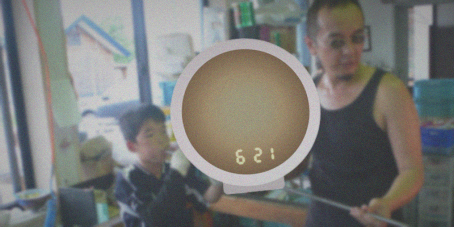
**6:21**
